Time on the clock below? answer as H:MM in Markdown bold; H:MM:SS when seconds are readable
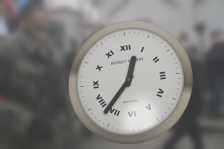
**12:37**
